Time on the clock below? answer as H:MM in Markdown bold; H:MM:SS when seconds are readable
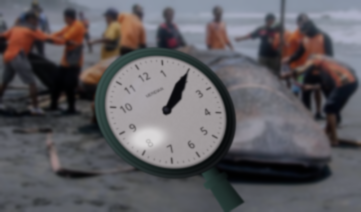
**2:10**
